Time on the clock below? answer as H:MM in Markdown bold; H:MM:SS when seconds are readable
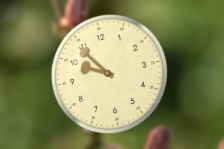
**9:54**
